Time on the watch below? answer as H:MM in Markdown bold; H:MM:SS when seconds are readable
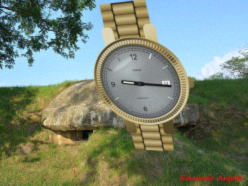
**9:16**
